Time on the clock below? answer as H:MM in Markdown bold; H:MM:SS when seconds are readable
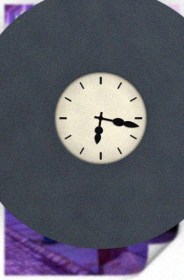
**6:17**
